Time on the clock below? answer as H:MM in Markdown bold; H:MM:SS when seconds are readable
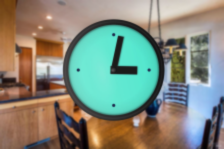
**3:02**
